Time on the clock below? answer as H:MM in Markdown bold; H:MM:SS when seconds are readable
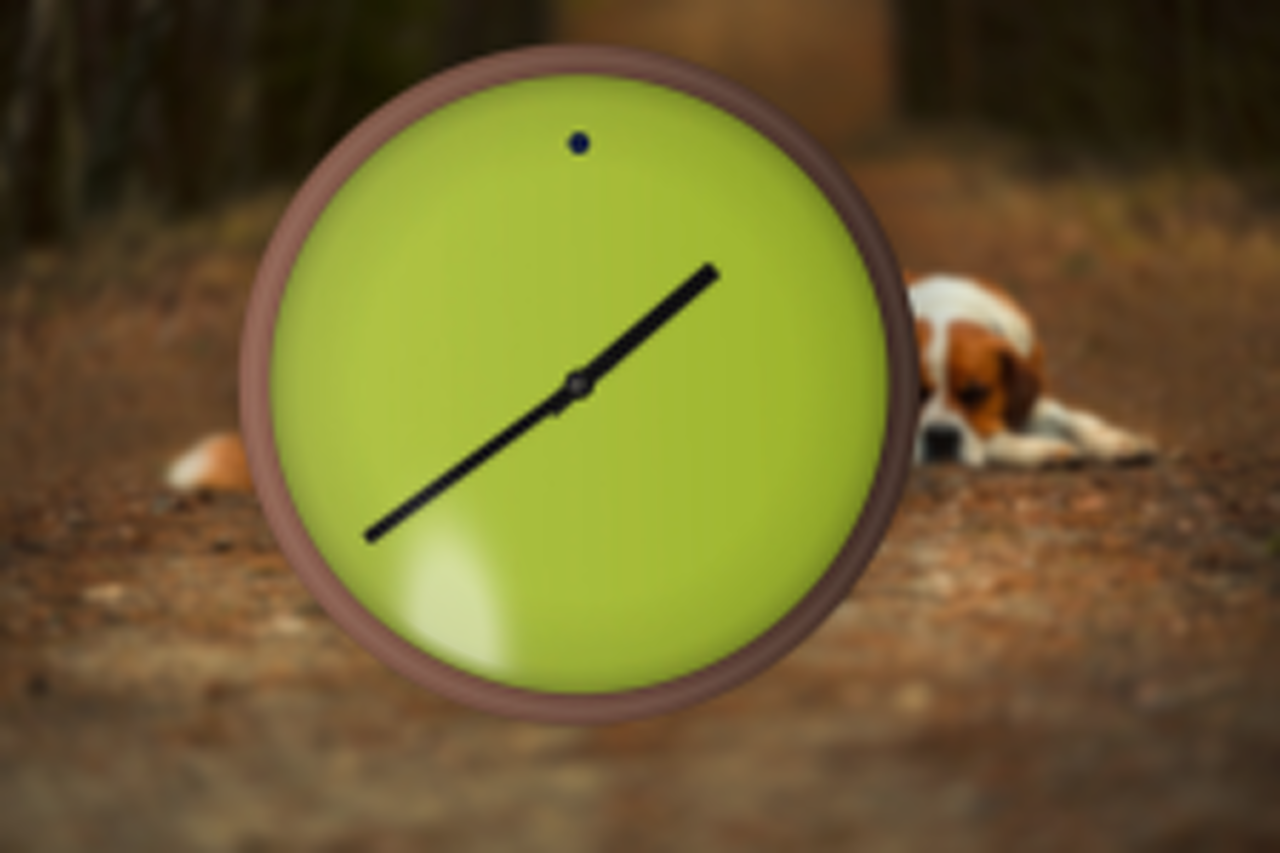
**1:39**
